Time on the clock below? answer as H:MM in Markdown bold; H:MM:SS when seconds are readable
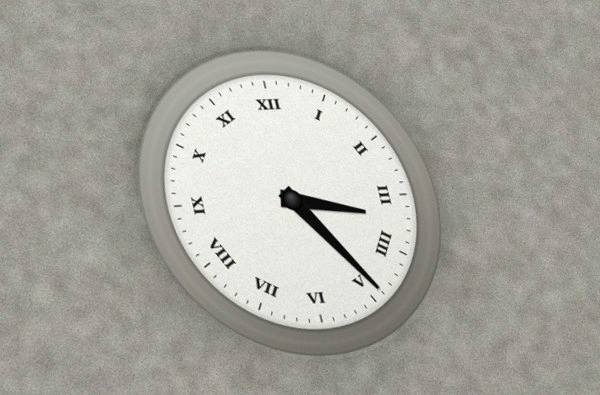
**3:24**
